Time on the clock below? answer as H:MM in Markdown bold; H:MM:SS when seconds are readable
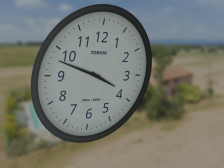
**3:48**
